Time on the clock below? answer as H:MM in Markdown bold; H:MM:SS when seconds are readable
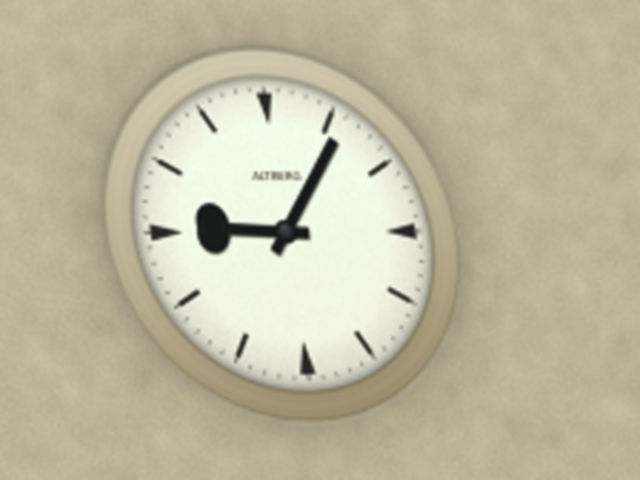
**9:06**
